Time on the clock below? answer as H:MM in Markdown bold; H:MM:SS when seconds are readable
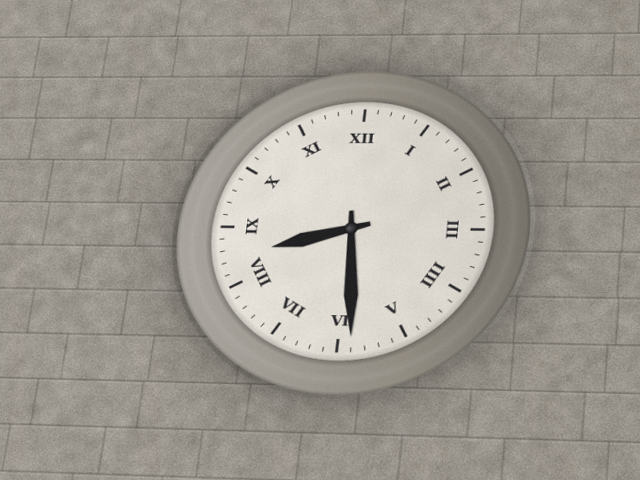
**8:29**
